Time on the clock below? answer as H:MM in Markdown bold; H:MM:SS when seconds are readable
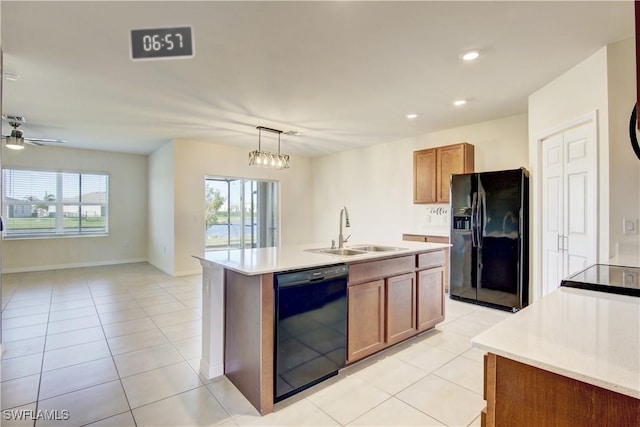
**6:57**
